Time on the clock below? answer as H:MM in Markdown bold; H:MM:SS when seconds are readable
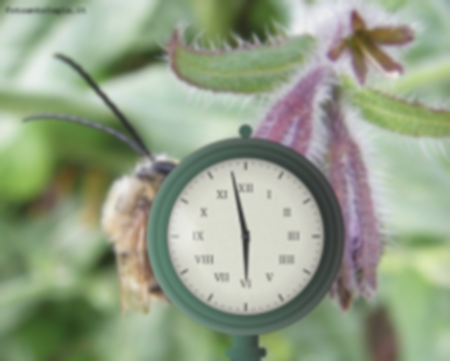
**5:58**
